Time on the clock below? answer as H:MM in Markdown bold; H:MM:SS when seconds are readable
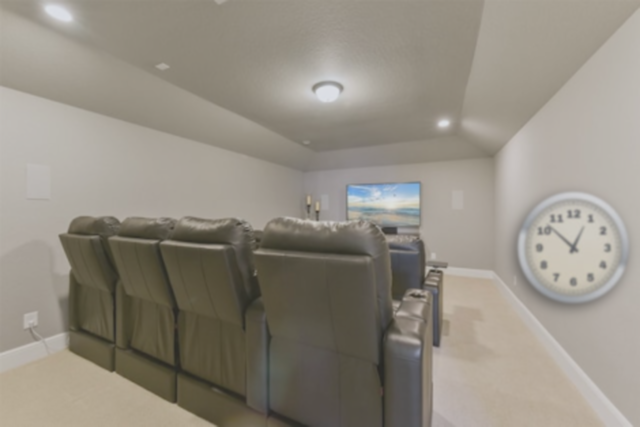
**12:52**
